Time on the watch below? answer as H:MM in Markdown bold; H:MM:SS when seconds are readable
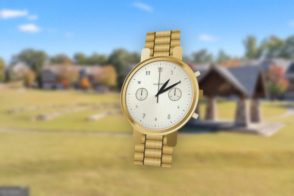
**1:10**
